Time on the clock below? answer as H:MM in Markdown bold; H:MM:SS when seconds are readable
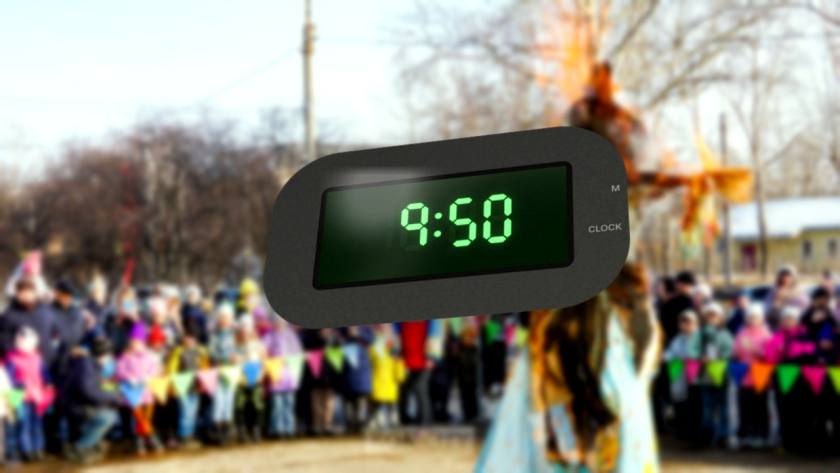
**9:50**
